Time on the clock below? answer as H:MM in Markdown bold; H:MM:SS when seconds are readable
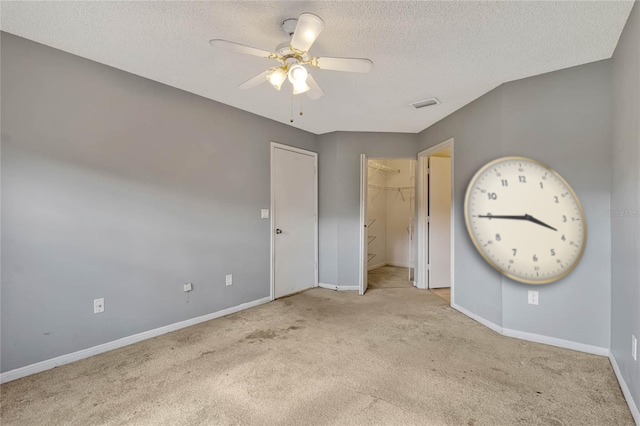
**3:45**
